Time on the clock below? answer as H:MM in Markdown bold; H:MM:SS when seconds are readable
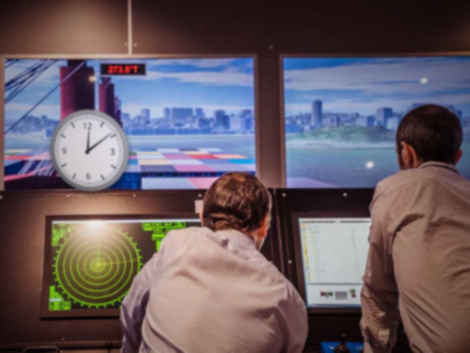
**12:09**
